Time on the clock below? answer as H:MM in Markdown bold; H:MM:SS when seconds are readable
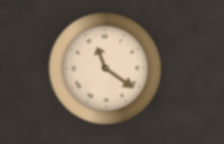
**11:21**
